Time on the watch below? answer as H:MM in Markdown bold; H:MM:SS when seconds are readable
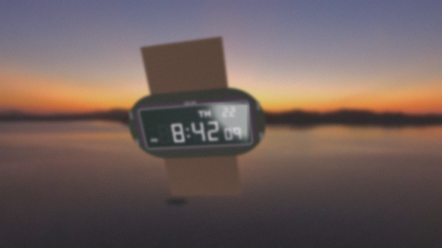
**8:42**
